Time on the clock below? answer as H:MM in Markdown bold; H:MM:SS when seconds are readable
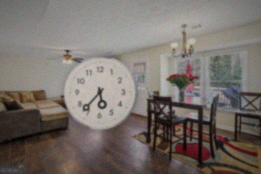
**5:37**
